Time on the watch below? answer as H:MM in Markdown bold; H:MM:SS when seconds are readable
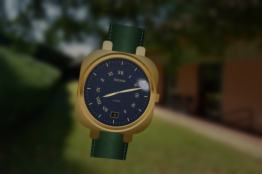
**8:12**
